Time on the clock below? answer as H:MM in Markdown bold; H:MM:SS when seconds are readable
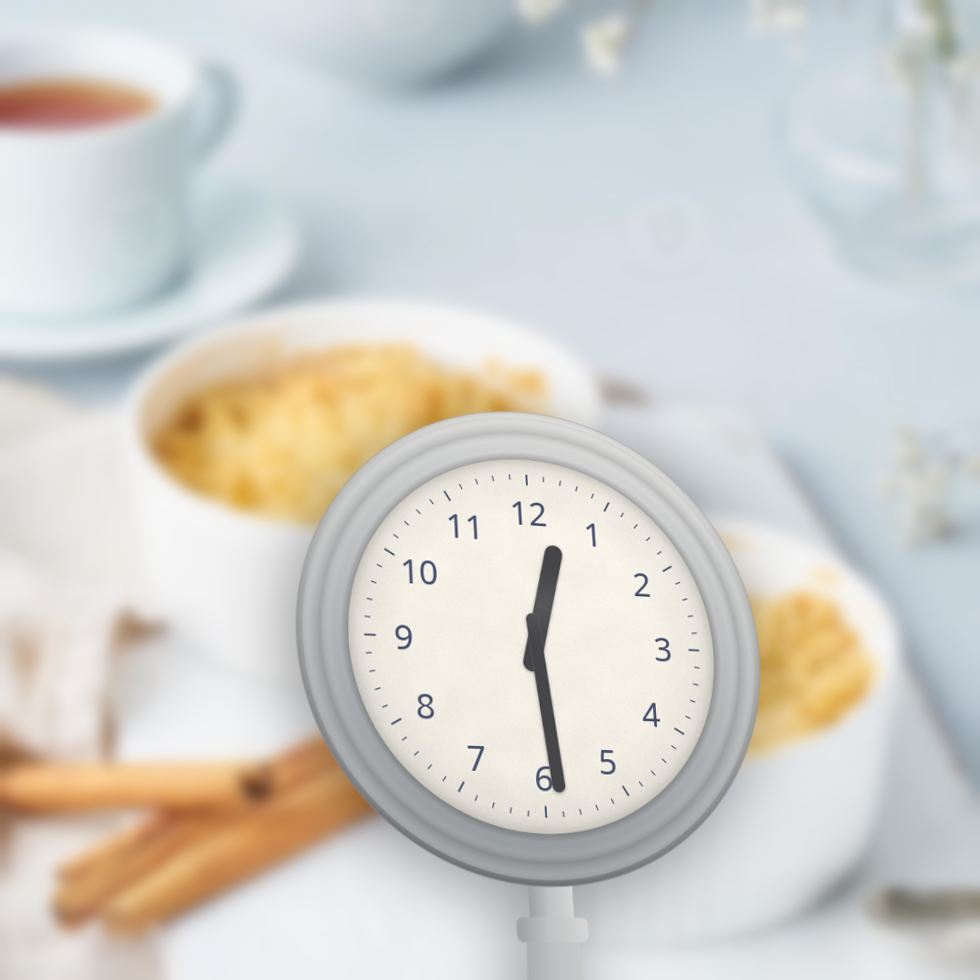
**12:29**
